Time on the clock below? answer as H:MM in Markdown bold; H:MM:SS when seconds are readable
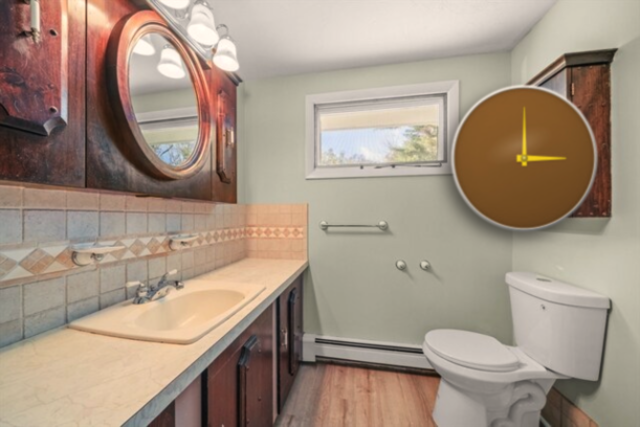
**3:00**
